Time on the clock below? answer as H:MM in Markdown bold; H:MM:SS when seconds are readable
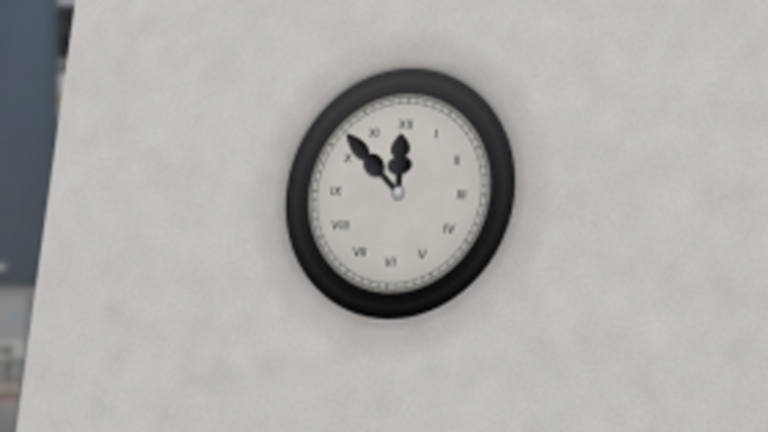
**11:52**
